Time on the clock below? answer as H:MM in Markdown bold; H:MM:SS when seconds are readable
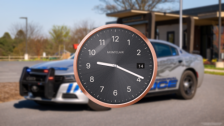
**9:19**
